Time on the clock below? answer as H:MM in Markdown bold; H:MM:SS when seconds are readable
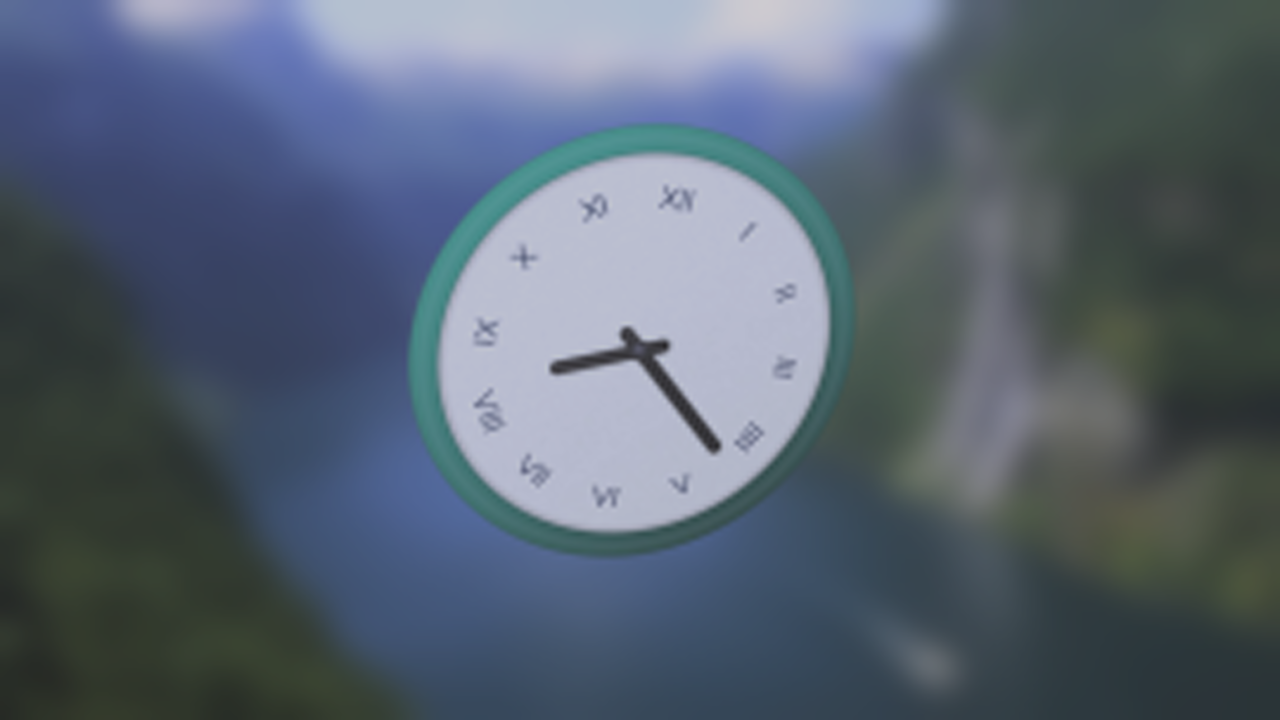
**8:22**
